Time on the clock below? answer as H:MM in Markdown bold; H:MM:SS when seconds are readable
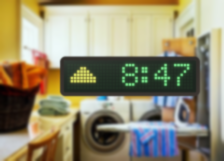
**8:47**
